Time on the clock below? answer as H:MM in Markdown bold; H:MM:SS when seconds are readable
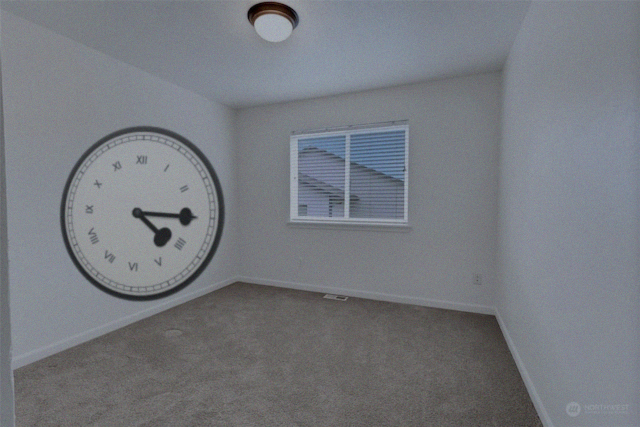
**4:15**
